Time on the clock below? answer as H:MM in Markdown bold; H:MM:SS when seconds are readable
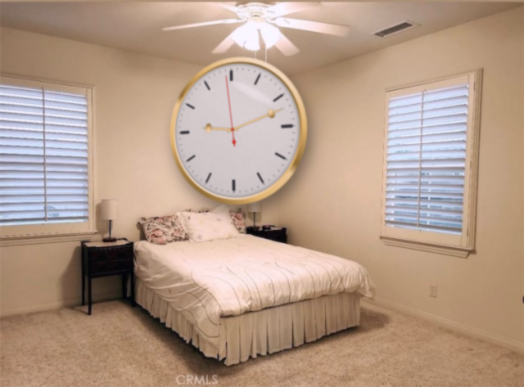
**9:11:59**
